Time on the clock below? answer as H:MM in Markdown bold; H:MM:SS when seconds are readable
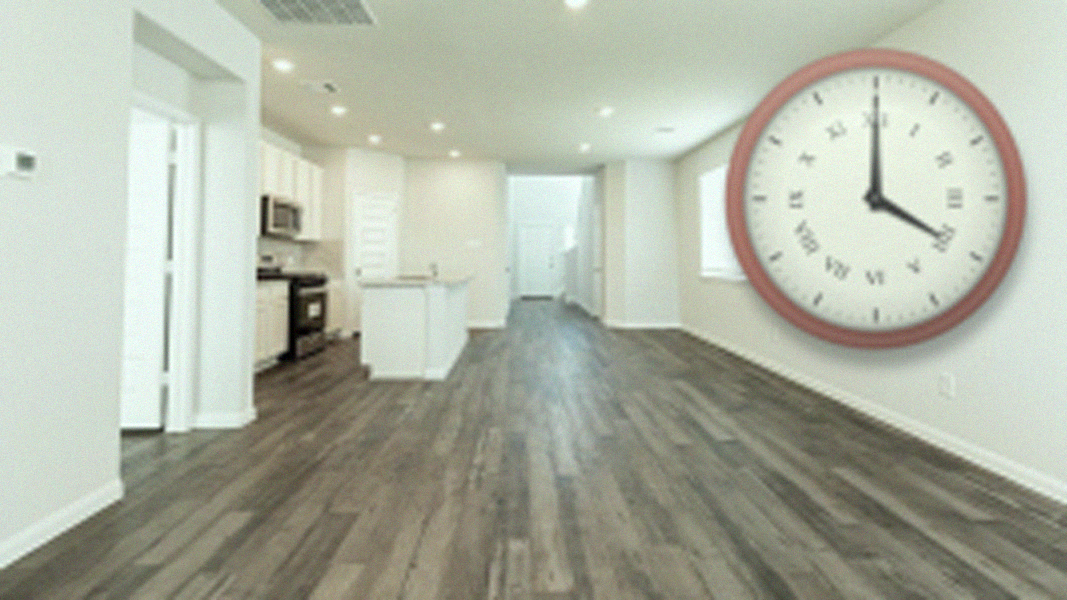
**4:00**
